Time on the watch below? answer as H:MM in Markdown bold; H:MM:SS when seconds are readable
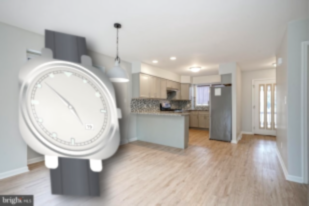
**4:52**
